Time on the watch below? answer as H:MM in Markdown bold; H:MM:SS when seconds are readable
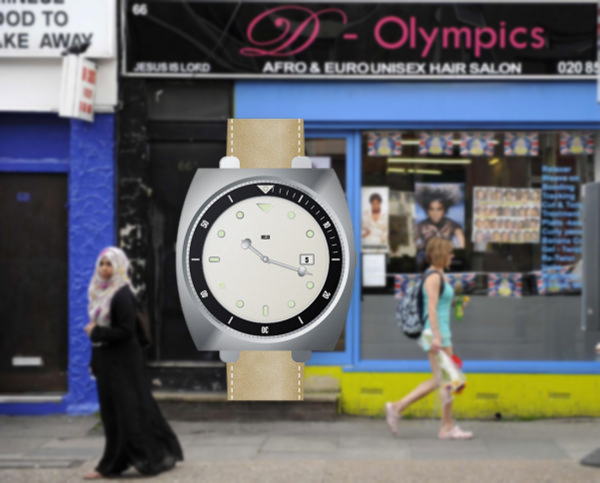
**10:18**
